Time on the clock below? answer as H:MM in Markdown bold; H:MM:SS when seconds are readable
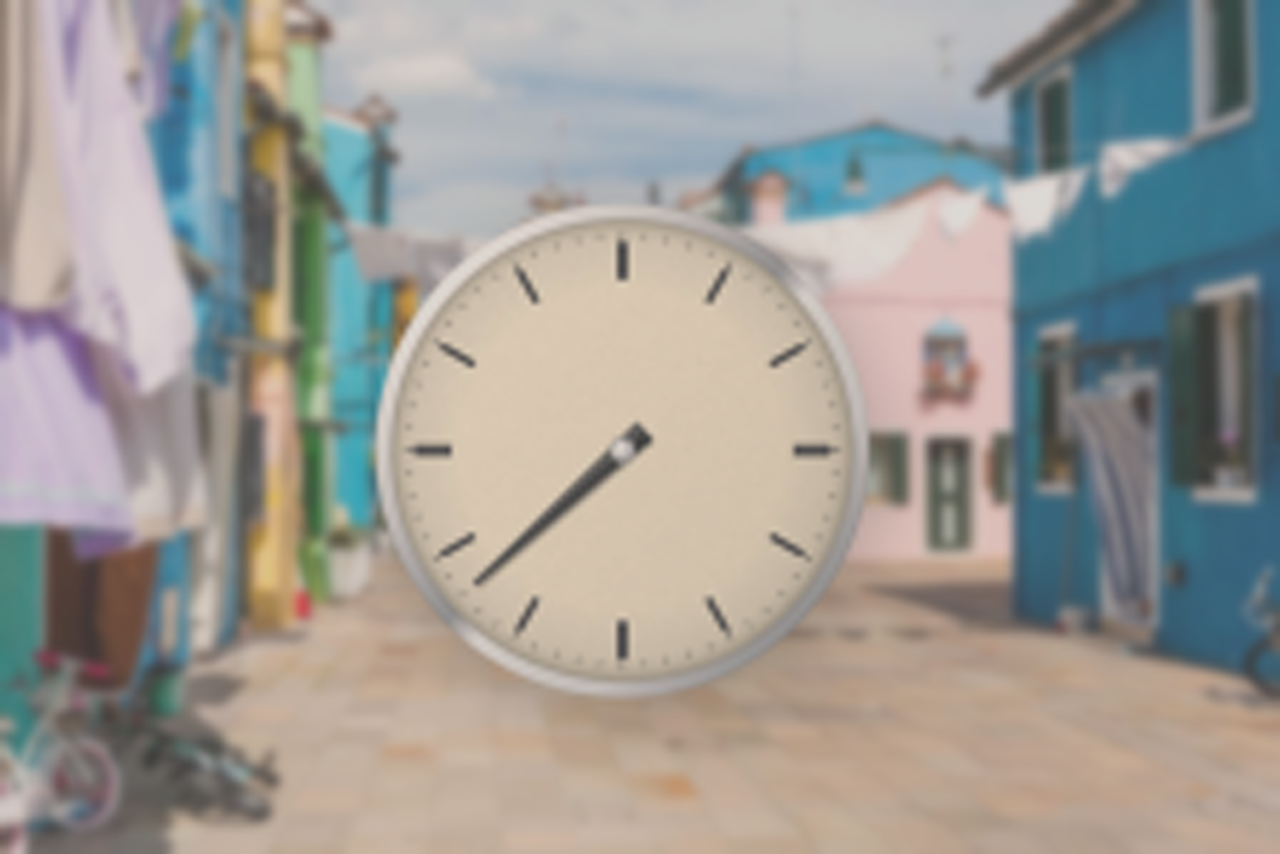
**7:38**
